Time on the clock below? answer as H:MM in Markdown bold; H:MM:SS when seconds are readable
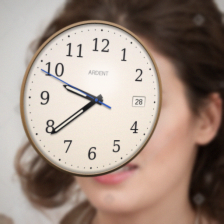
**9:38:49**
